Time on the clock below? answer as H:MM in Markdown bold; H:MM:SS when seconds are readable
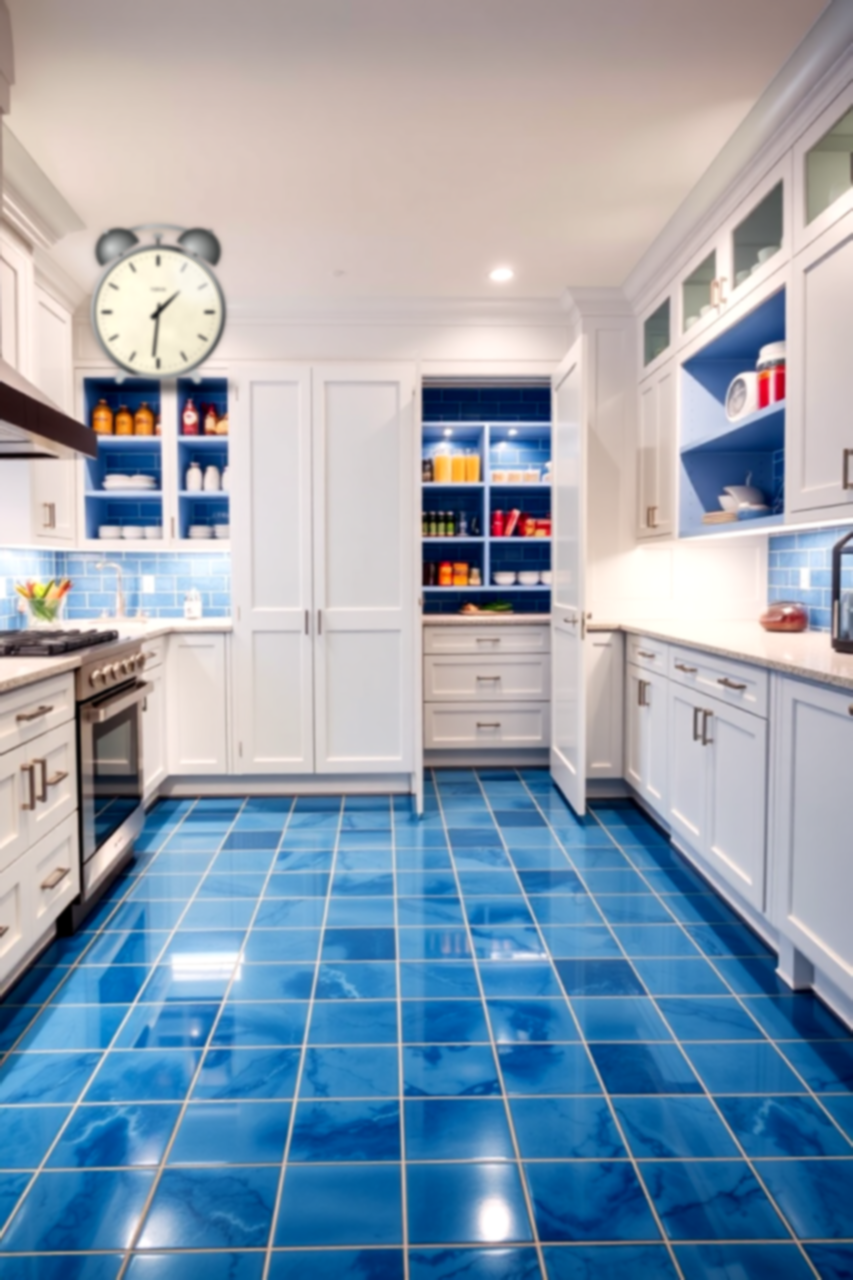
**1:31**
